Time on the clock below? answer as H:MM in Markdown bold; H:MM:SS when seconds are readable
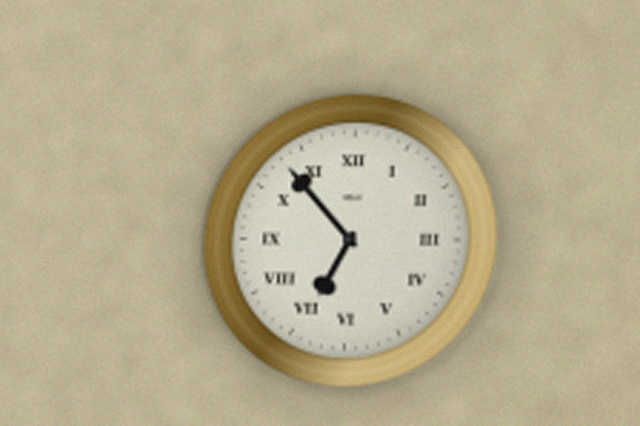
**6:53**
